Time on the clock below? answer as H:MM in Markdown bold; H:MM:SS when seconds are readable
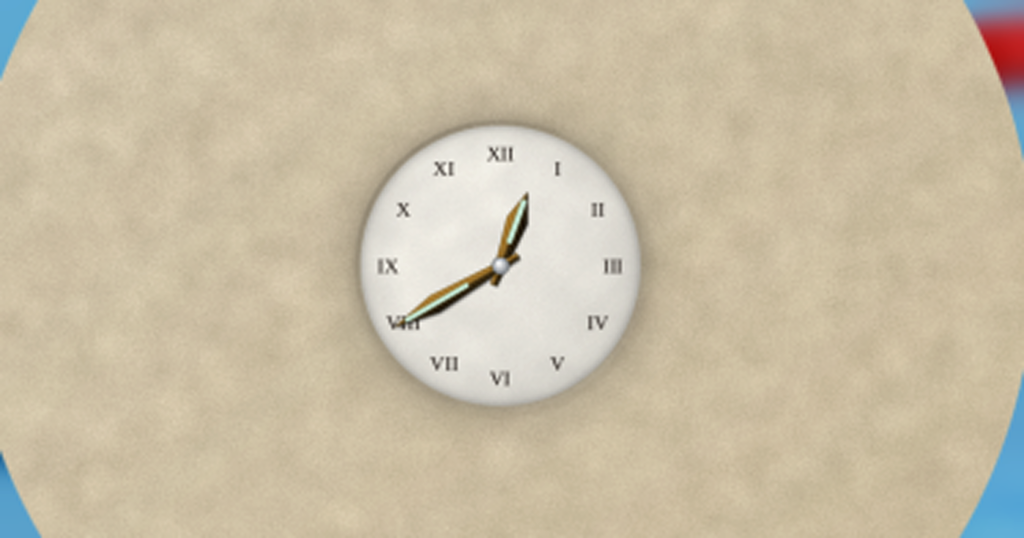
**12:40**
